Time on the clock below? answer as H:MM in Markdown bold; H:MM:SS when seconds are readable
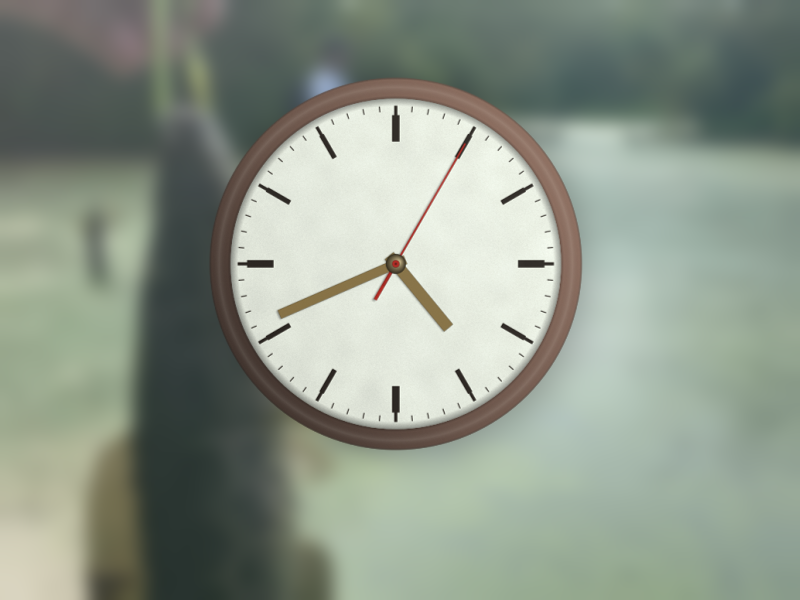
**4:41:05**
